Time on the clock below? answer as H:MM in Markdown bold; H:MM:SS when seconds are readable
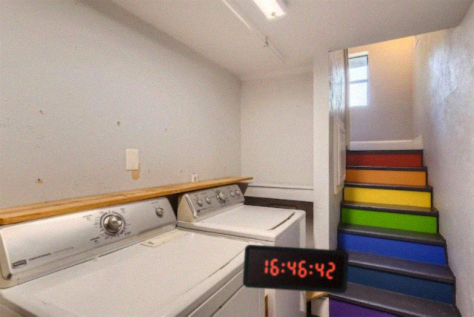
**16:46:42**
